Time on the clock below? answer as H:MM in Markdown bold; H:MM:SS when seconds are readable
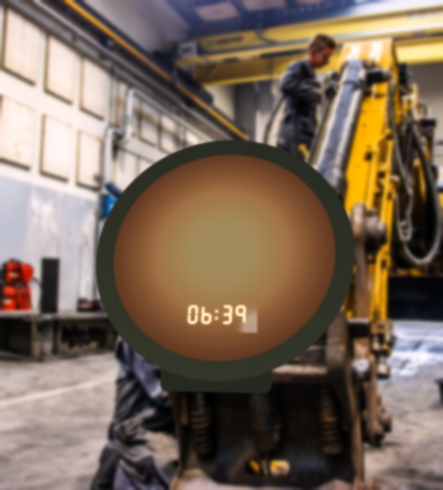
**6:39**
